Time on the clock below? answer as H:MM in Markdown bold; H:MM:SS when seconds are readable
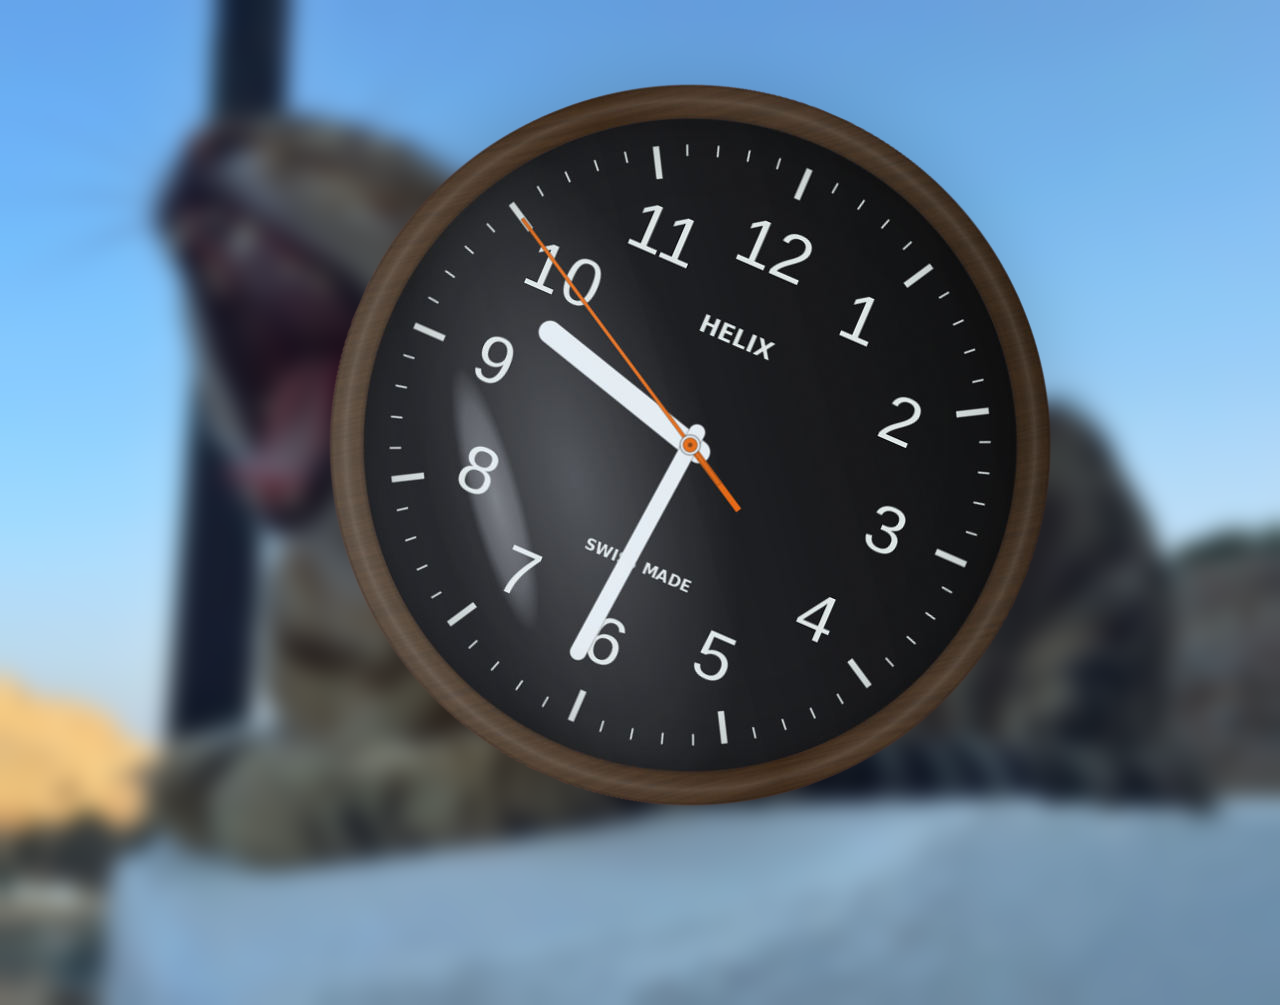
**9:30:50**
